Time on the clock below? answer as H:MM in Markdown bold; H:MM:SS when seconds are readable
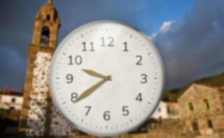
**9:39**
